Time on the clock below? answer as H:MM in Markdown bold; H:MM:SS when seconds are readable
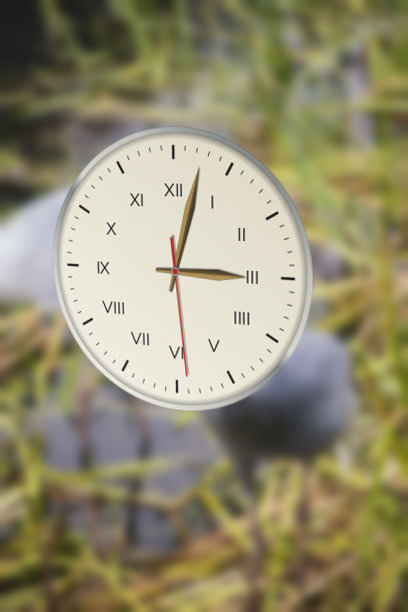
**3:02:29**
